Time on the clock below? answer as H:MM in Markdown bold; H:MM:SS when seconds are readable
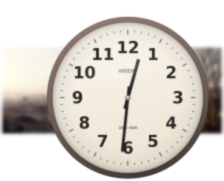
**12:31**
